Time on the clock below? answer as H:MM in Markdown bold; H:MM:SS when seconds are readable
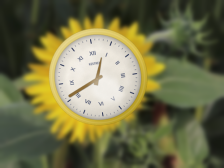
**12:41**
